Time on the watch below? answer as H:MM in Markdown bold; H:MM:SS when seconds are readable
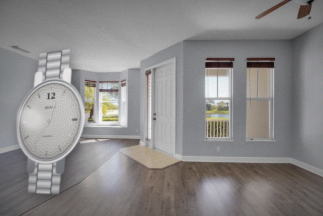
**12:36**
